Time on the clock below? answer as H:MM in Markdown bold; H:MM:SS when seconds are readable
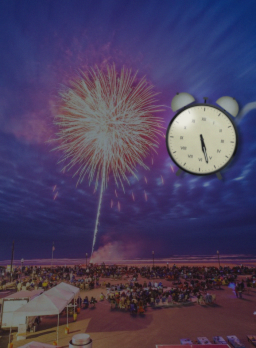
**5:27**
